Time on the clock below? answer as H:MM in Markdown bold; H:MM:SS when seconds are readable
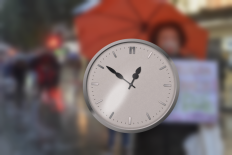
**12:51**
